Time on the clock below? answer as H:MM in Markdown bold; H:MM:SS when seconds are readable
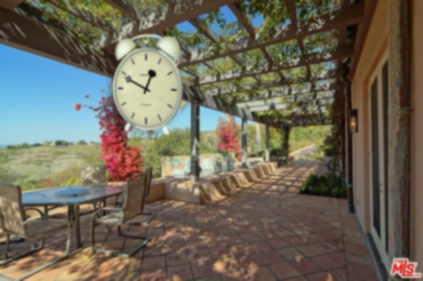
**12:49**
